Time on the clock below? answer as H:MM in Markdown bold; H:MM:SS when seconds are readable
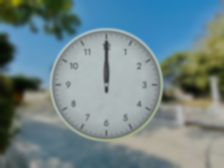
**12:00**
